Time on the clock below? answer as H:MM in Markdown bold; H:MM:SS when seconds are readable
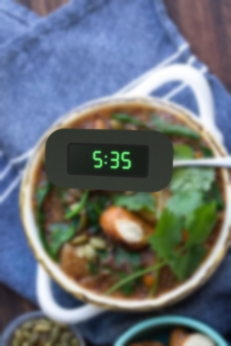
**5:35**
